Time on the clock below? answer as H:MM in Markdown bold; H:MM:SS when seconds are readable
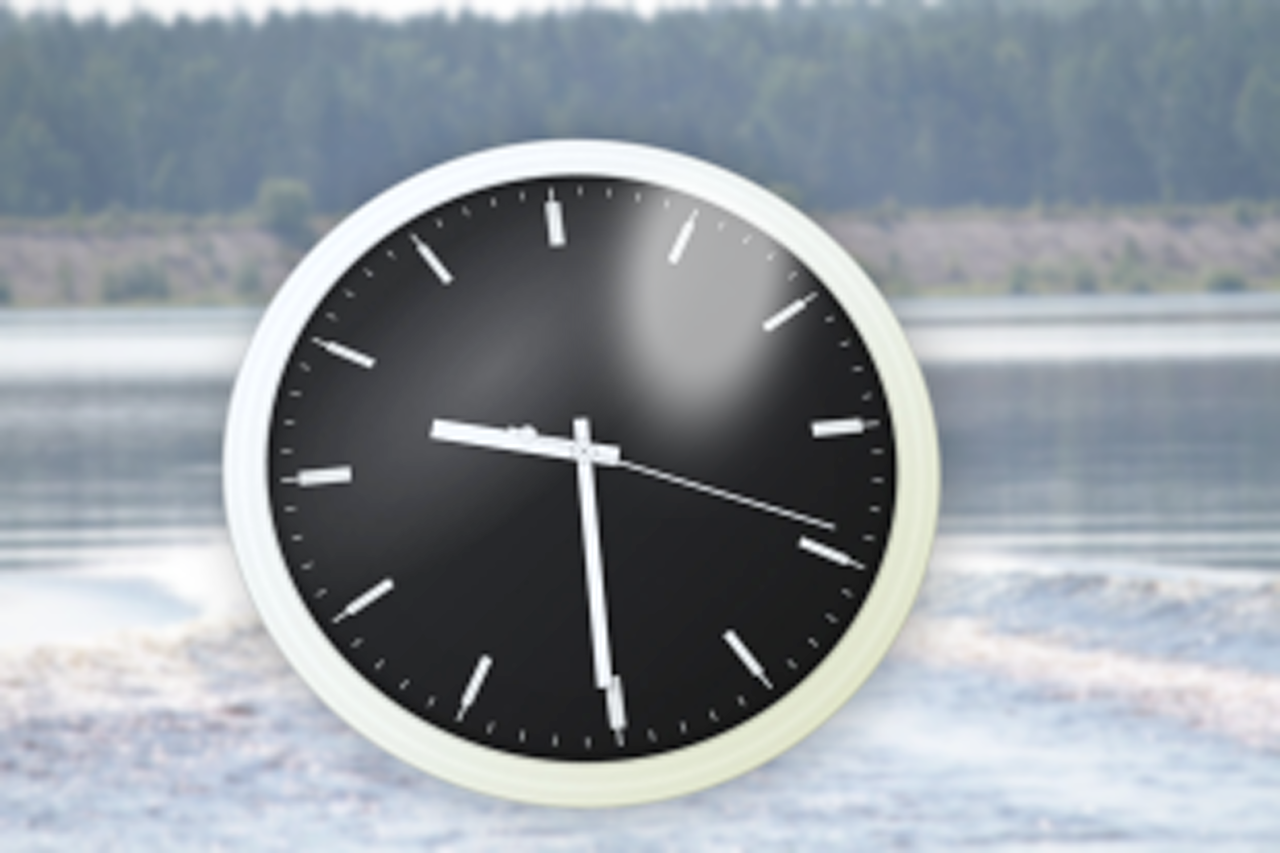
**9:30:19**
